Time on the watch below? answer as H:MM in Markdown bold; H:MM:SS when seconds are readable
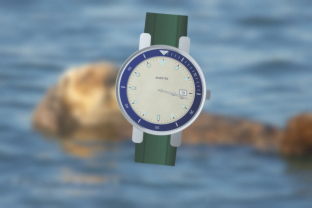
**3:17**
